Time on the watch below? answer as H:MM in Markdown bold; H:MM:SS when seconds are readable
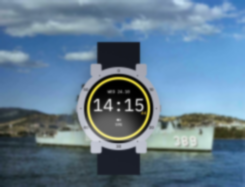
**14:15**
